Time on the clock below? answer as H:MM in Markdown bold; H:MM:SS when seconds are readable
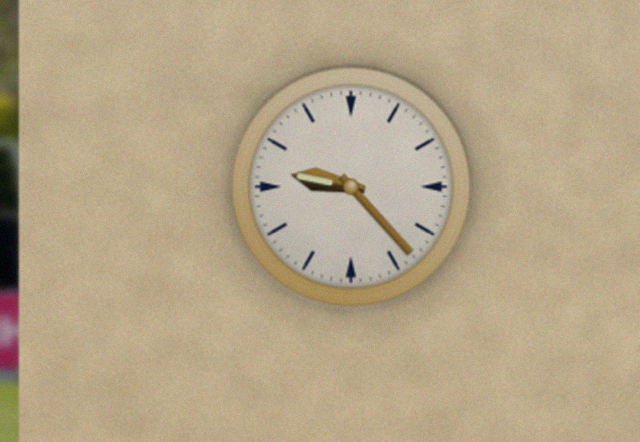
**9:23**
